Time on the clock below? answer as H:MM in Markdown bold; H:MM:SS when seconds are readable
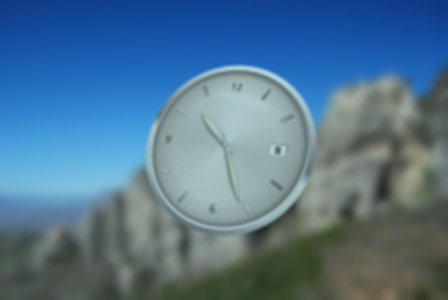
**10:26**
